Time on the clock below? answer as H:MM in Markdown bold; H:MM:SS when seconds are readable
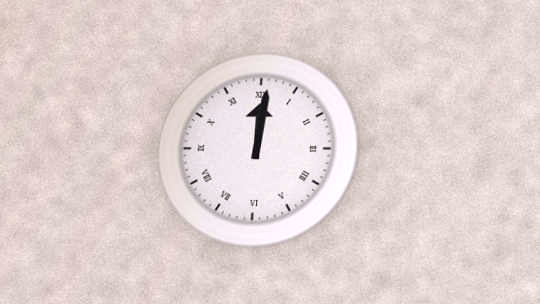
**12:01**
